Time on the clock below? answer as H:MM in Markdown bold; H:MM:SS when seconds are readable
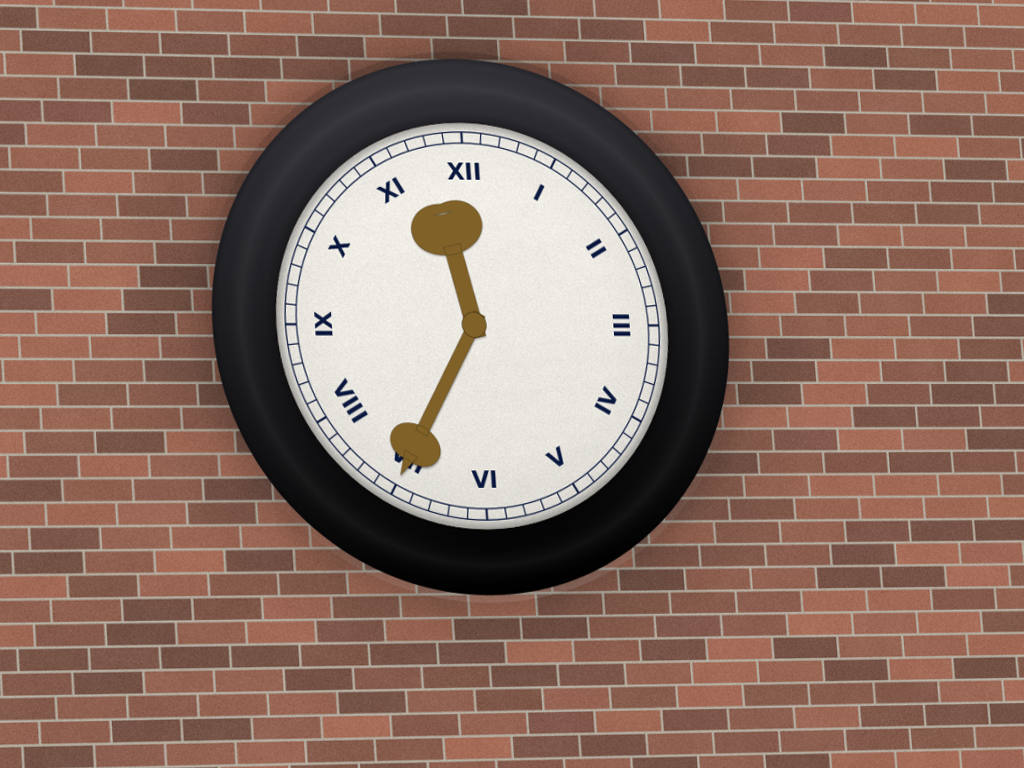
**11:35**
